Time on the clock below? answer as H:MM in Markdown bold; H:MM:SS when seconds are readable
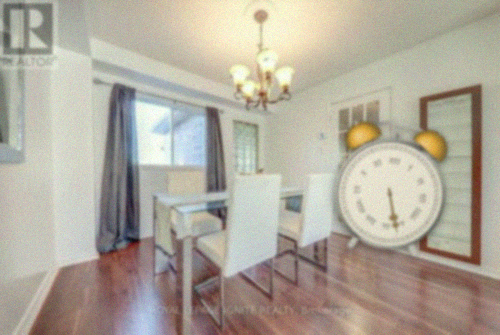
**5:27**
